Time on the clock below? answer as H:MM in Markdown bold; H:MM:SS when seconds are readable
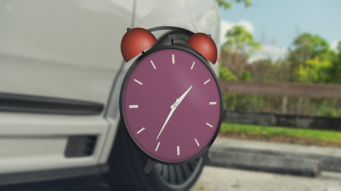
**1:36**
